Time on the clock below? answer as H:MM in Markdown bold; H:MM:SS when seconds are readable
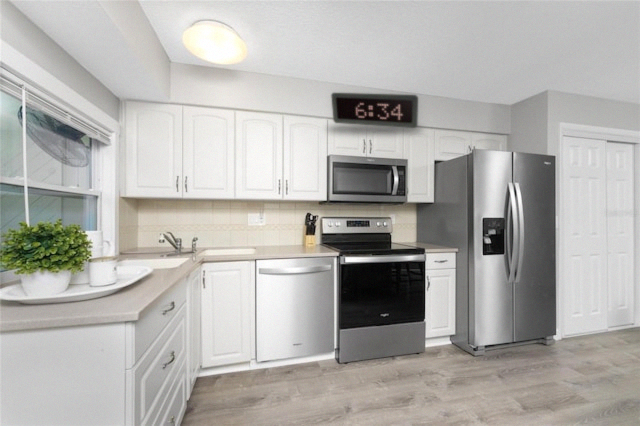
**6:34**
